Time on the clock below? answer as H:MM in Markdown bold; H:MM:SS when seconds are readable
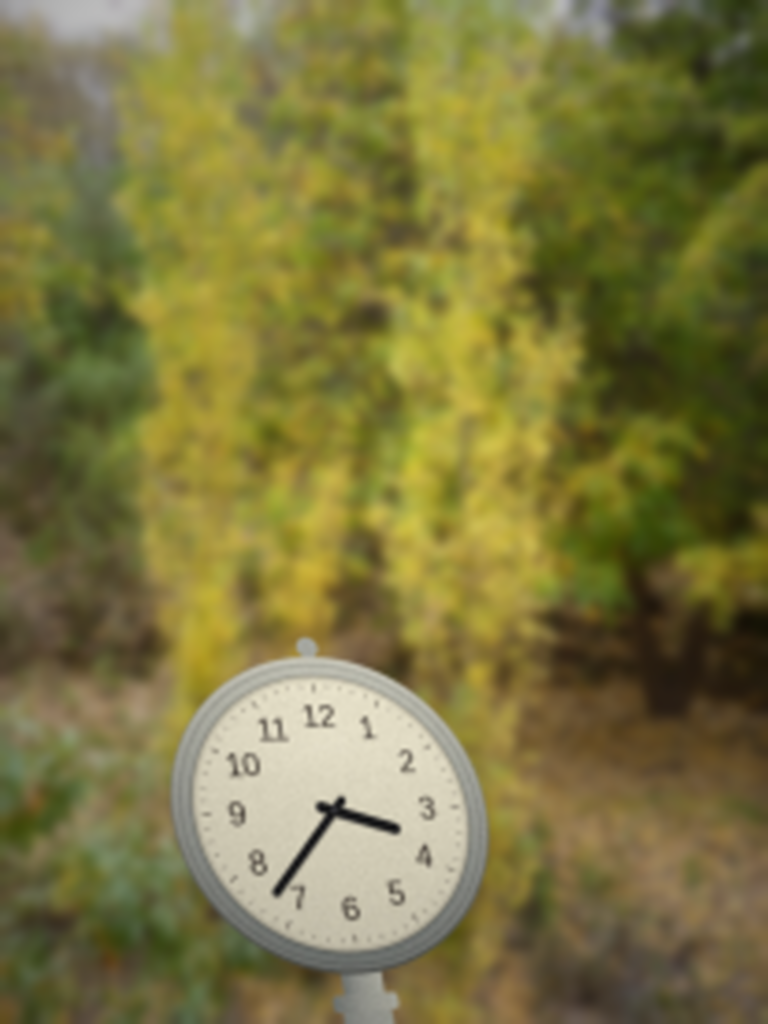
**3:37**
